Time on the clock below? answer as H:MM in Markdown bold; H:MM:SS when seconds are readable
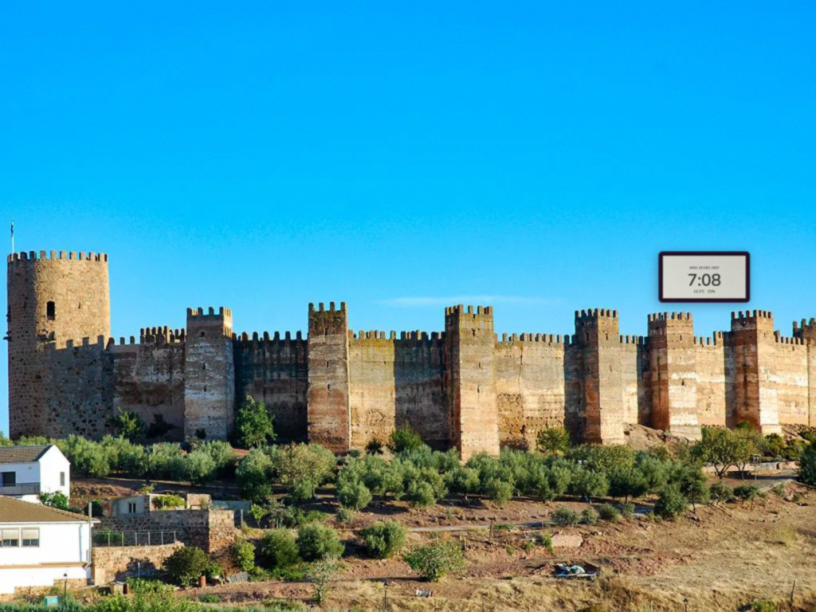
**7:08**
